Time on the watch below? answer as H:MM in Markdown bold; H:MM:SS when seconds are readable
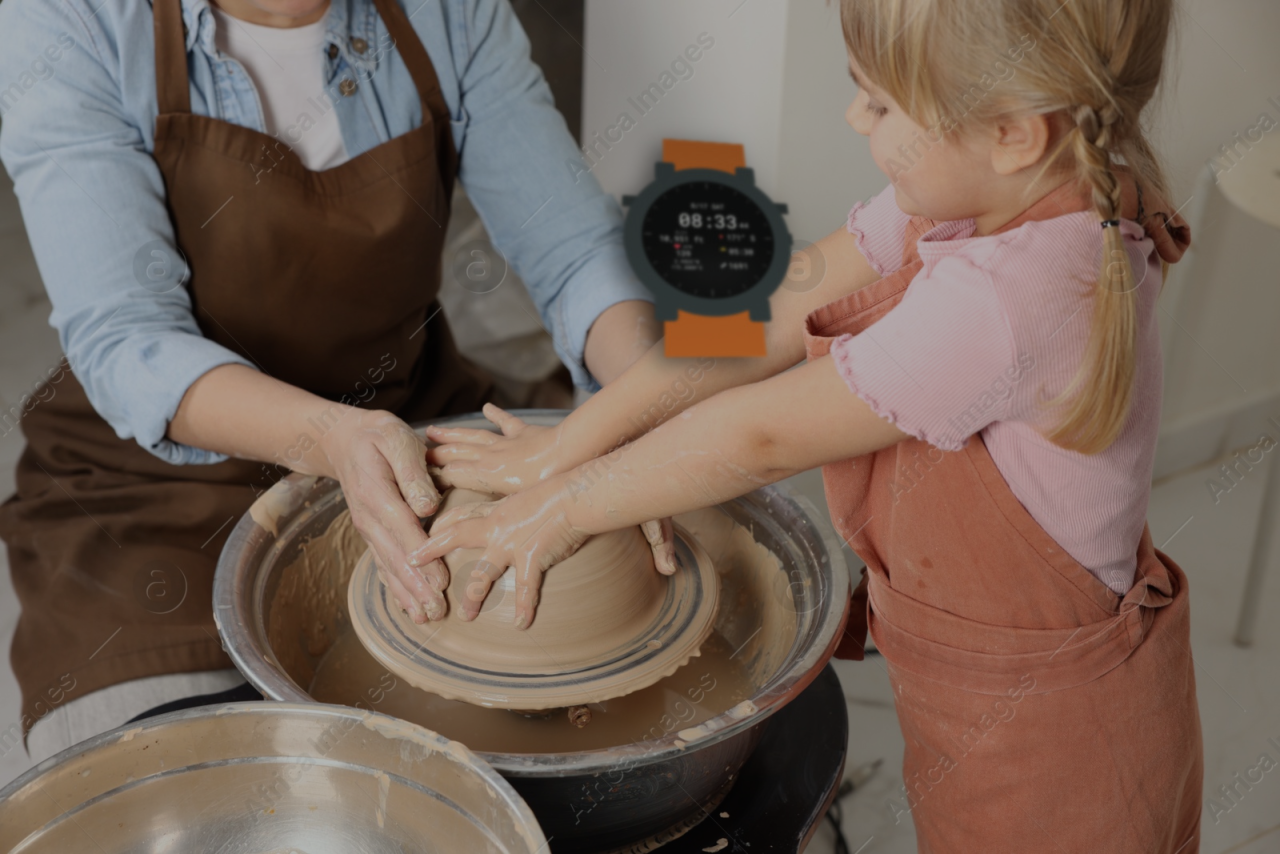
**8:33**
